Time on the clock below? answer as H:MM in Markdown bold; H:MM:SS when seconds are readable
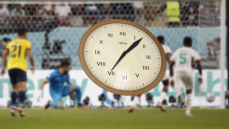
**7:07**
